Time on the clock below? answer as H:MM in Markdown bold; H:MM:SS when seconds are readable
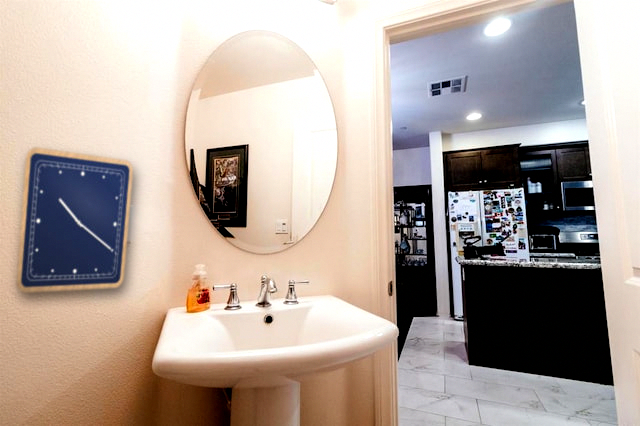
**10:20**
